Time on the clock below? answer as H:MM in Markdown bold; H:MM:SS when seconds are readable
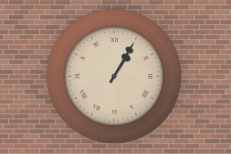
**1:05**
